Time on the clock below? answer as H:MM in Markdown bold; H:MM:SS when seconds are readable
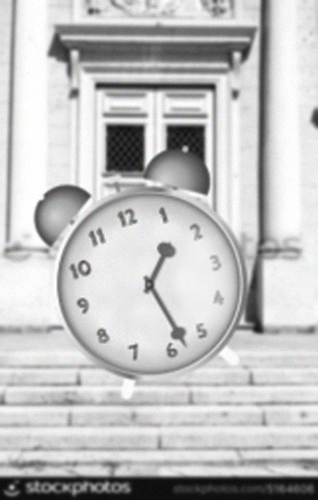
**1:28**
